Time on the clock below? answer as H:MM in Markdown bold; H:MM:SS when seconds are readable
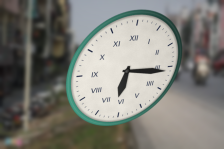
**6:16**
